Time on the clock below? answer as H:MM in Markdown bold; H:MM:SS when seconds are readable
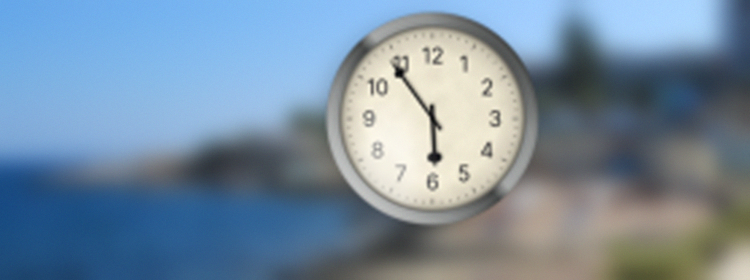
**5:54**
